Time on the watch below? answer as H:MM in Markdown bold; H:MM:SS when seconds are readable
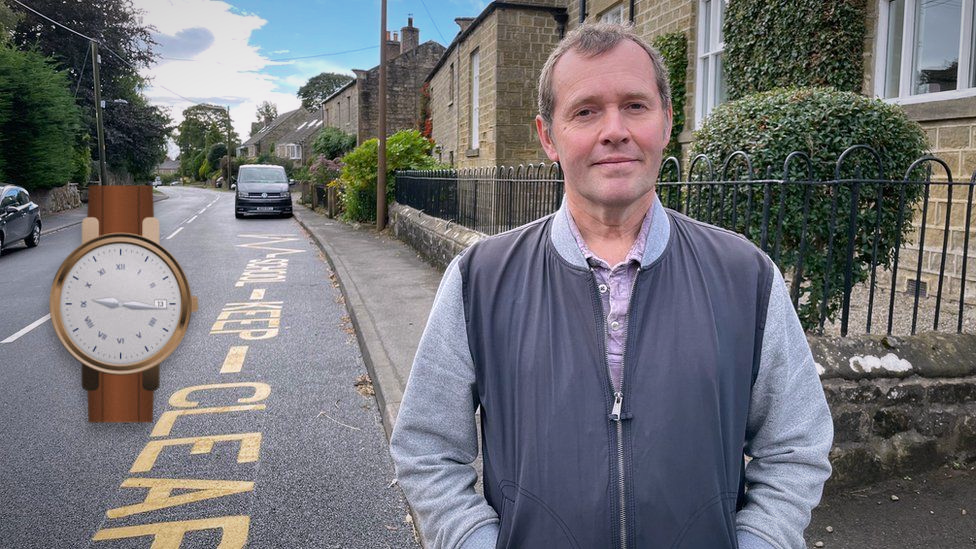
**9:16**
